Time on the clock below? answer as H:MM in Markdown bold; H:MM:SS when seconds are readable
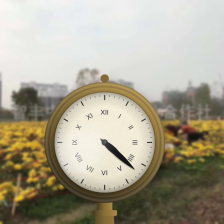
**4:22**
